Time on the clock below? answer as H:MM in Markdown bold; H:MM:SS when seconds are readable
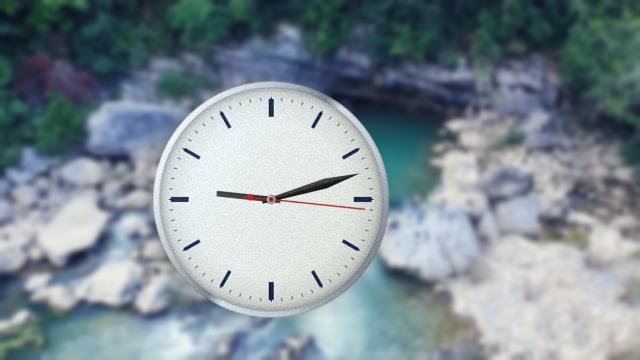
**9:12:16**
